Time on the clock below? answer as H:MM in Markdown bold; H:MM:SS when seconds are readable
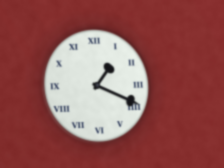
**1:19**
